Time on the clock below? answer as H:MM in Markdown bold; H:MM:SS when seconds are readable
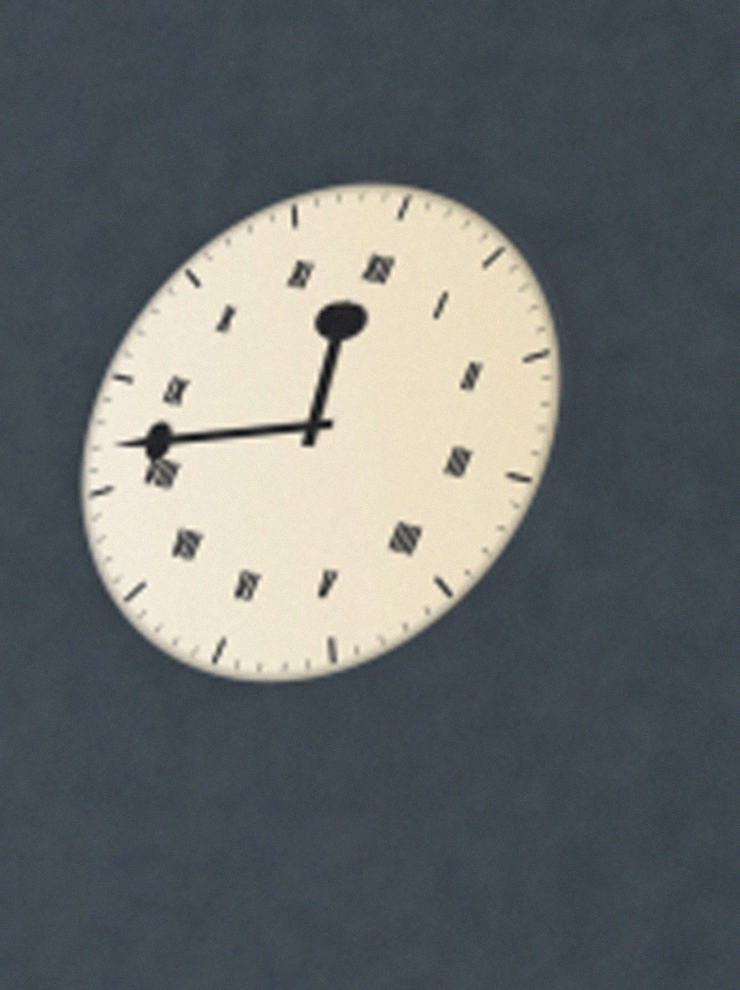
**11:42**
